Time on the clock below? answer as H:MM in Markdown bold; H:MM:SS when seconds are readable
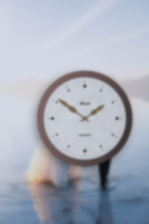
**1:51**
